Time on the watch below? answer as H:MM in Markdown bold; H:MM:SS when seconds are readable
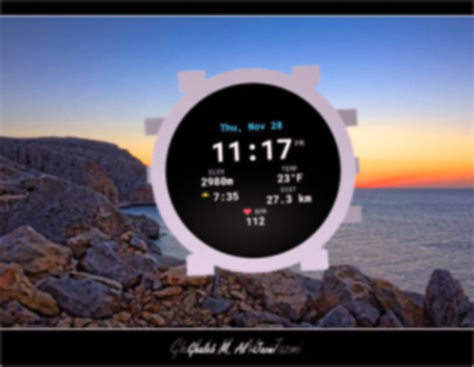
**11:17**
